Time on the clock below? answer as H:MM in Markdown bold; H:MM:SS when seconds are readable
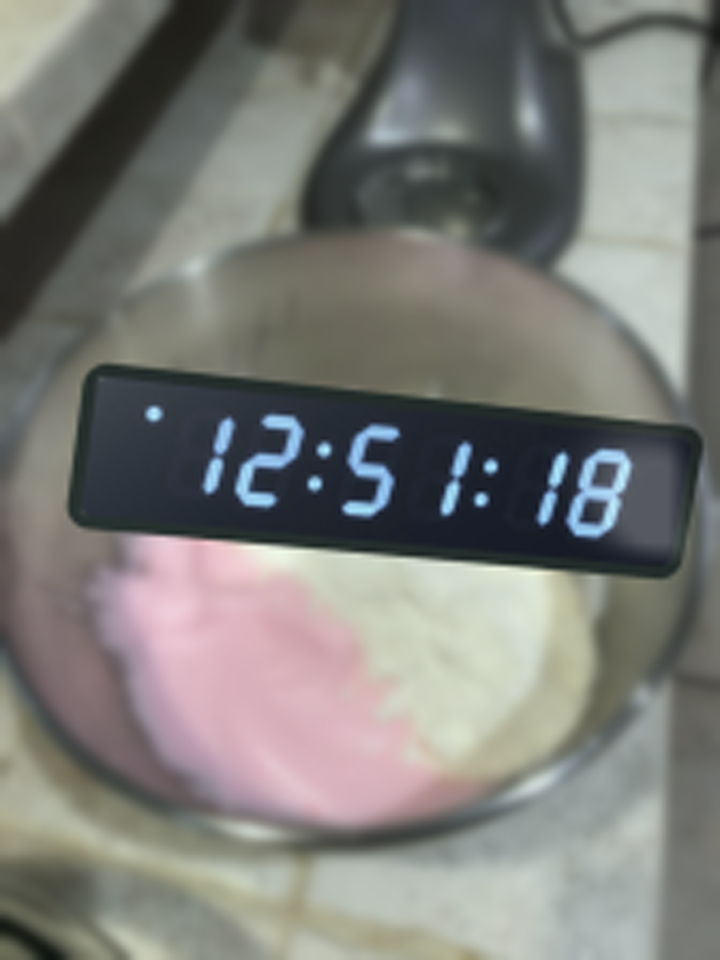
**12:51:18**
